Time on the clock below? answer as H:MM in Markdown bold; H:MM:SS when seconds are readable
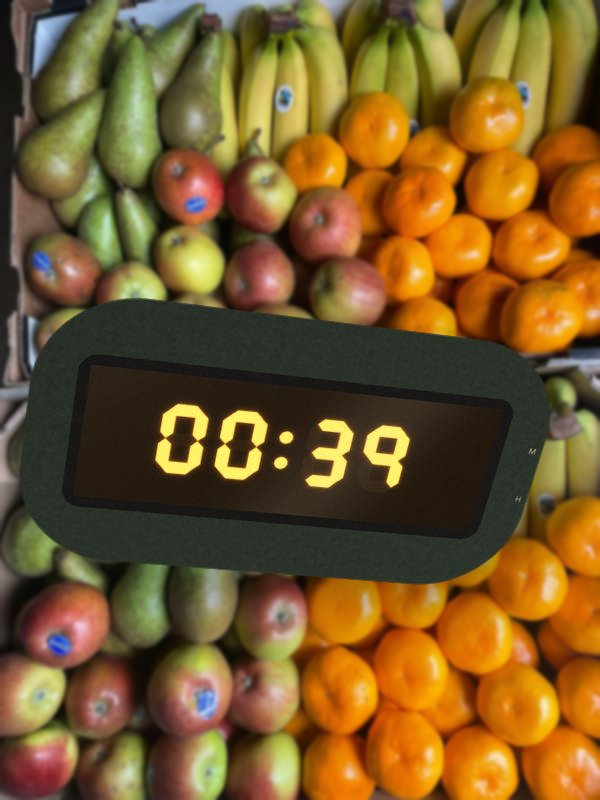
**0:39**
